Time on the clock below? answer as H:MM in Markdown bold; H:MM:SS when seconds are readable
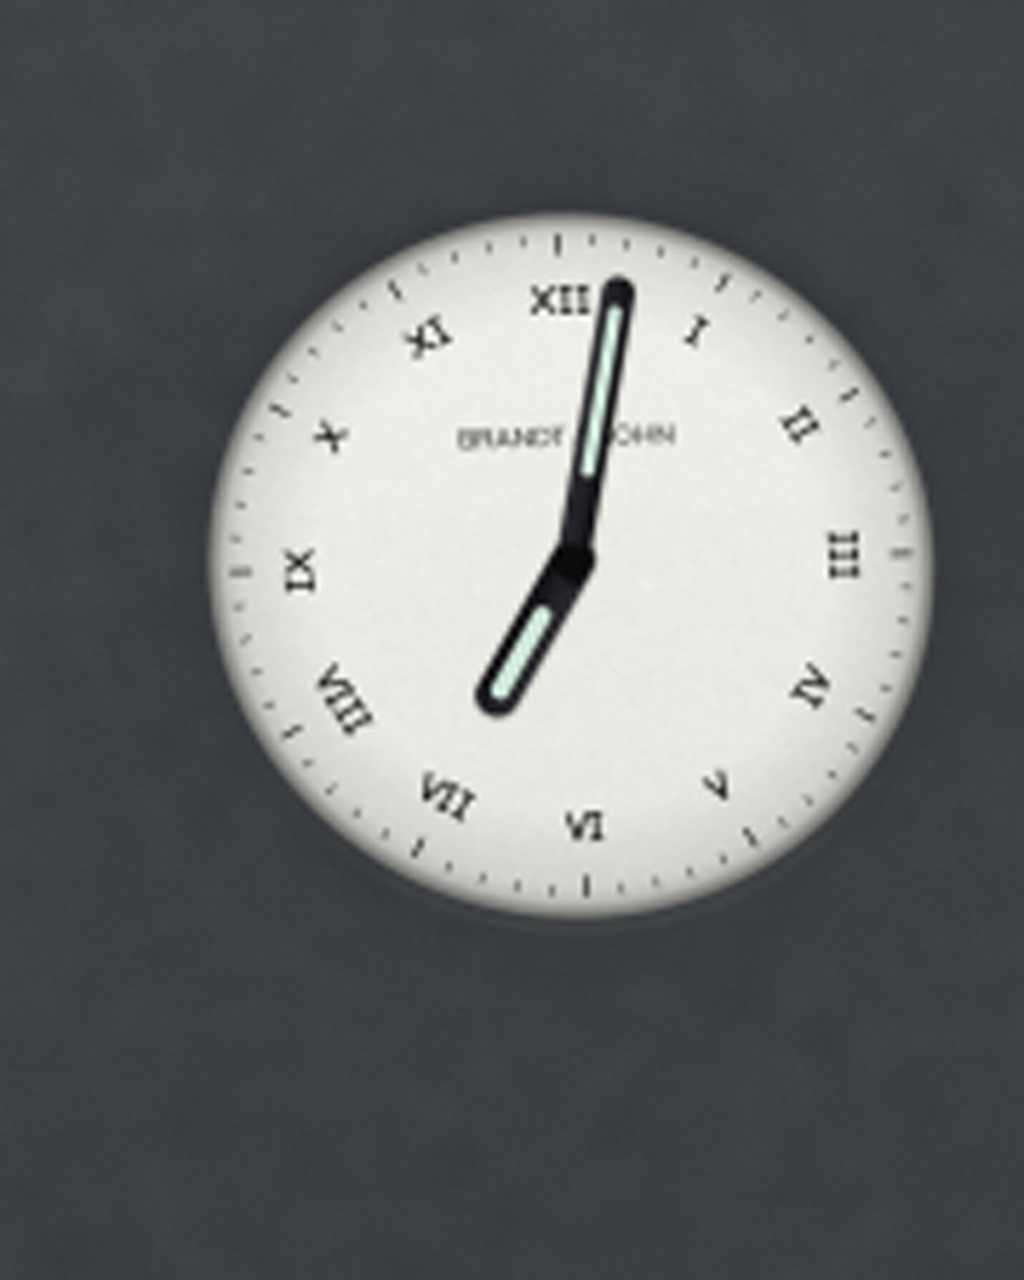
**7:02**
